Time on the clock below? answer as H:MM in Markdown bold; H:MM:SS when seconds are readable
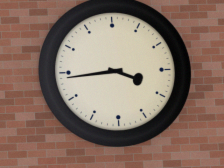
**3:44**
